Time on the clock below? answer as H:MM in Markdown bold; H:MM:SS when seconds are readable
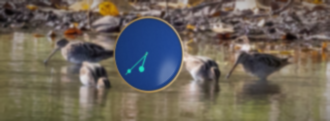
**6:38**
